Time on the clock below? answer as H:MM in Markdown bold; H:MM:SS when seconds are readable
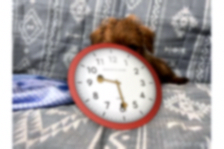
**9:29**
